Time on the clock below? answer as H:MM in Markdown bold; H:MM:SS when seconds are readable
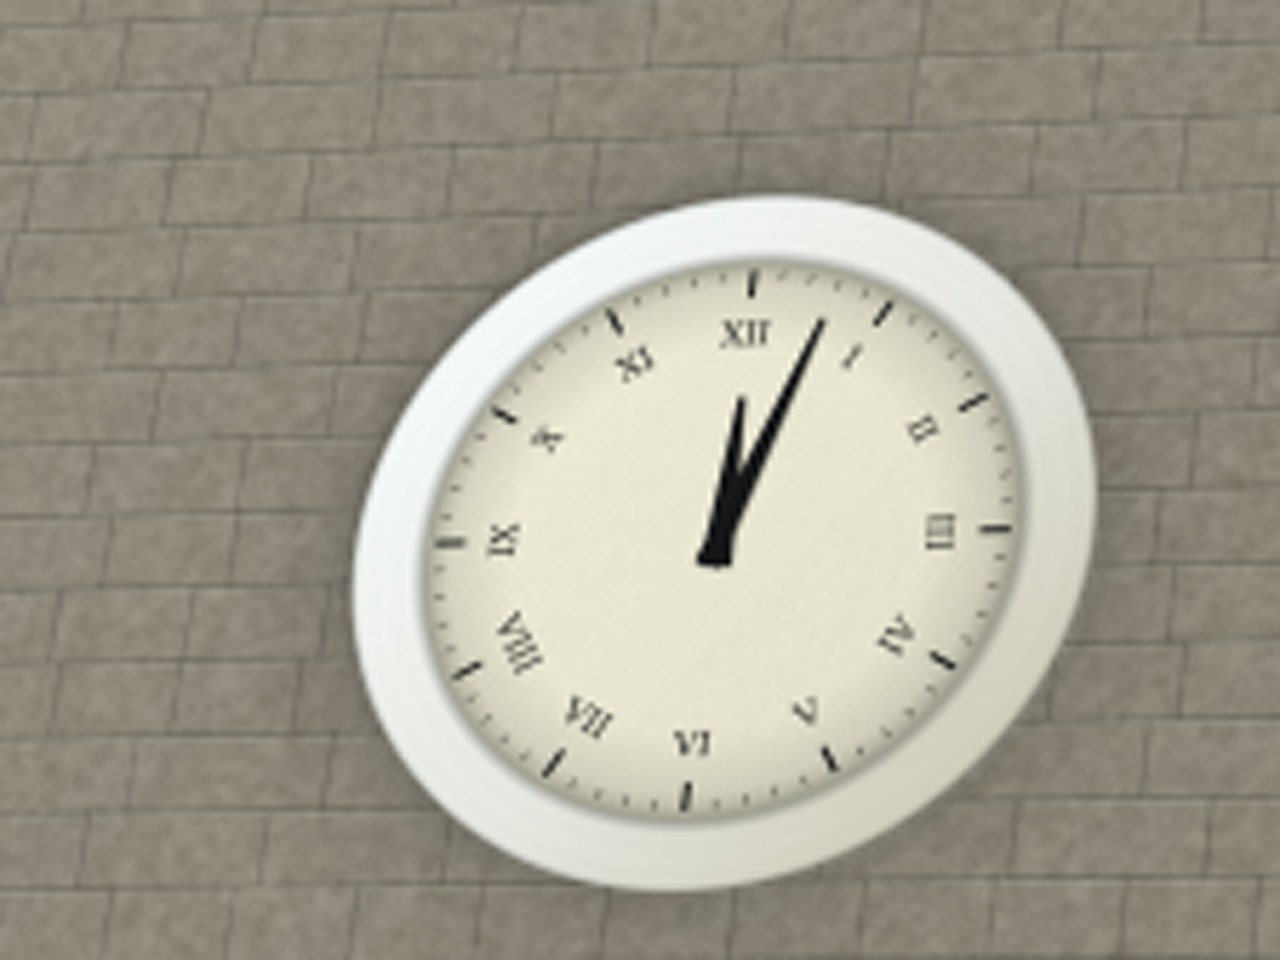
**12:03**
